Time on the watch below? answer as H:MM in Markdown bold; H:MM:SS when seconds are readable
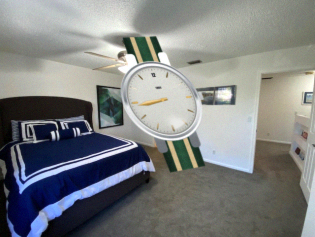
**8:44**
